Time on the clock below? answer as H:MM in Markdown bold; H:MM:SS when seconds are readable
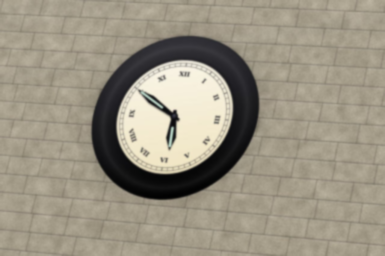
**5:50**
